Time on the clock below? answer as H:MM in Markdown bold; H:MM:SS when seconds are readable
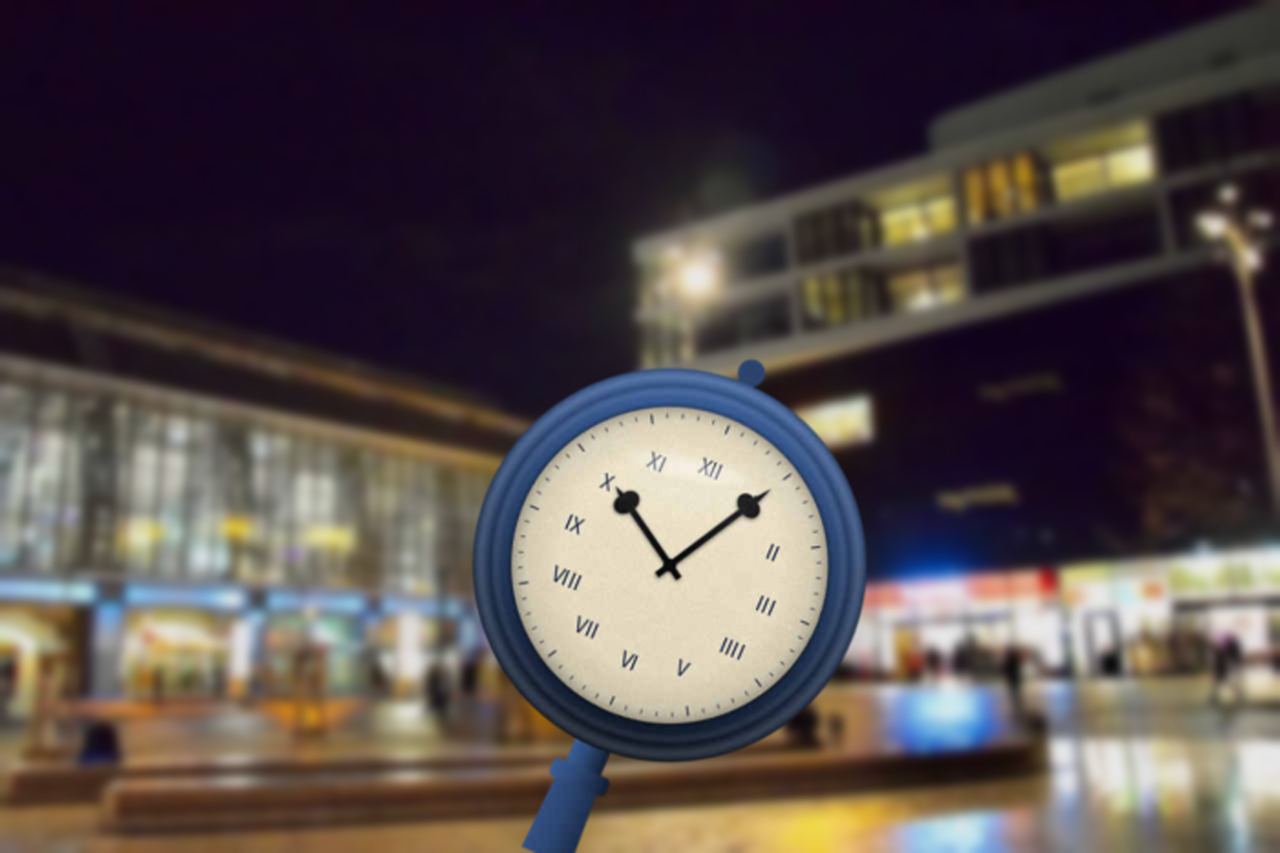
**10:05**
